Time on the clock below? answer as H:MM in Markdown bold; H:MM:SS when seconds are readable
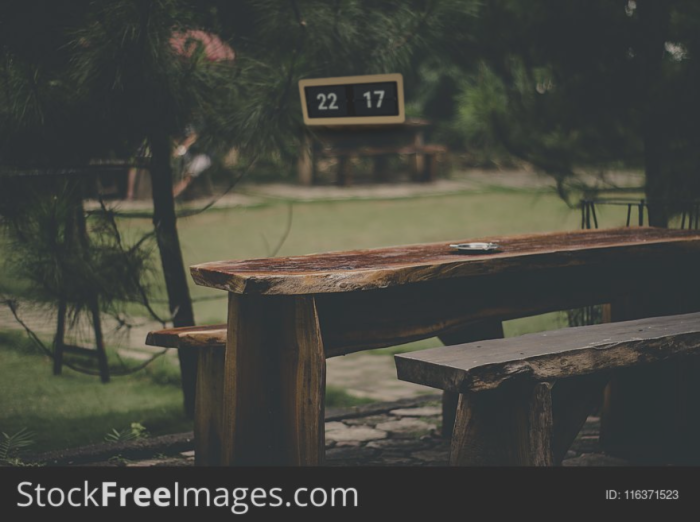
**22:17**
